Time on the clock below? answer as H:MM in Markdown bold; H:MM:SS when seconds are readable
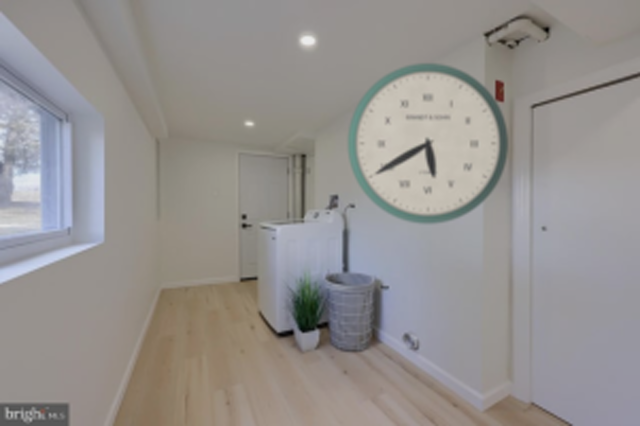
**5:40**
